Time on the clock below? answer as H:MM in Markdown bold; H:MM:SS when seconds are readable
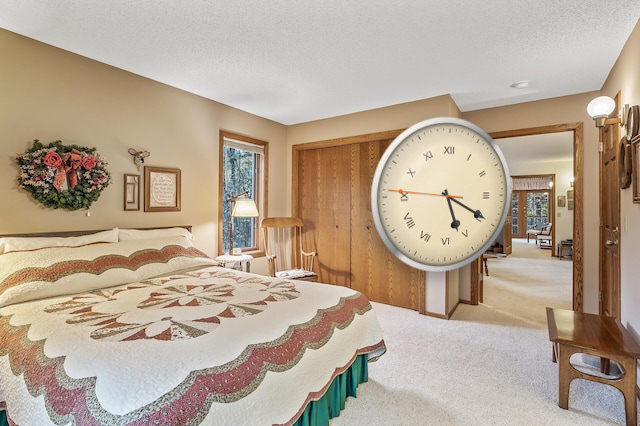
**5:19:46**
